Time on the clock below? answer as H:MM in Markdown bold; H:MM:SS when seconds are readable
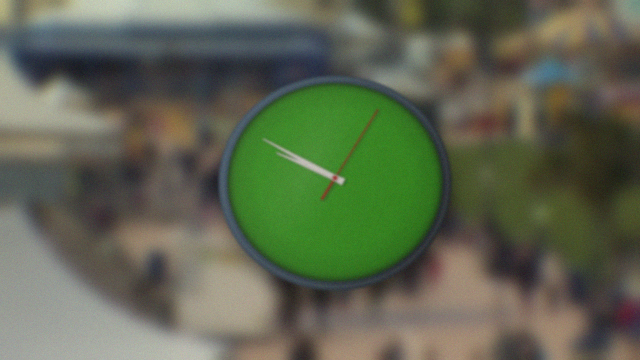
**9:50:05**
